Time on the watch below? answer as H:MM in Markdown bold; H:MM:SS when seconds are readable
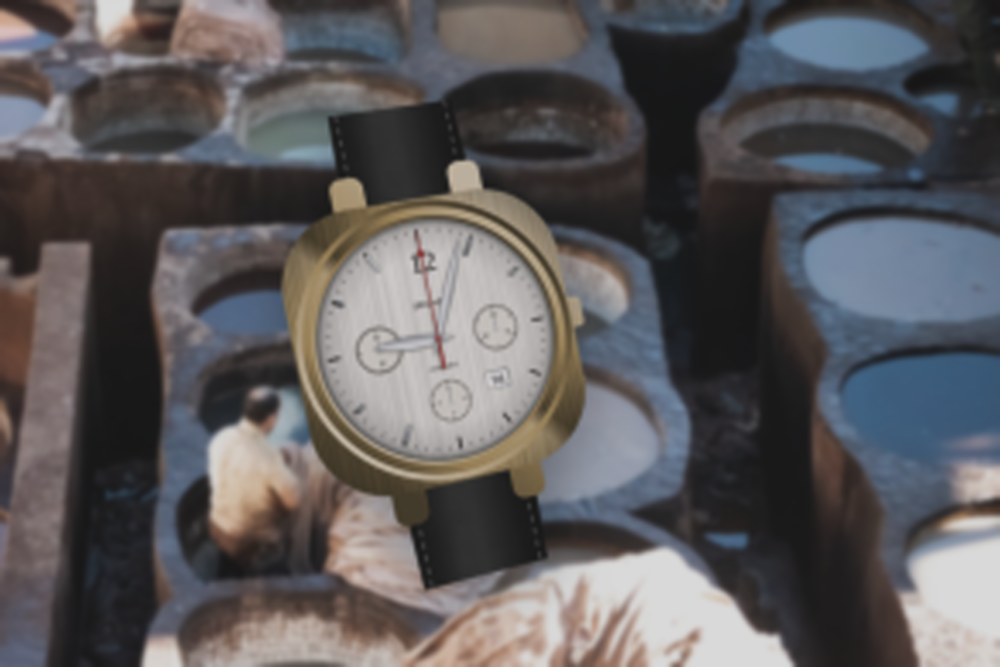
**9:04**
